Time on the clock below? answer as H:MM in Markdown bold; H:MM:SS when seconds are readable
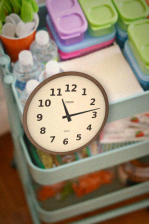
**11:13**
